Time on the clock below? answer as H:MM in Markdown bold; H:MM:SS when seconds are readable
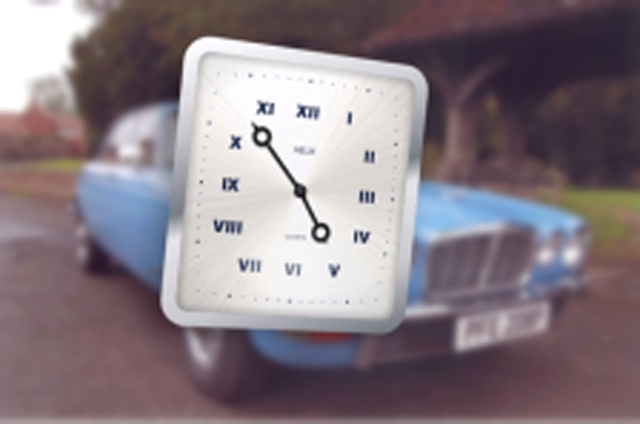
**4:53**
